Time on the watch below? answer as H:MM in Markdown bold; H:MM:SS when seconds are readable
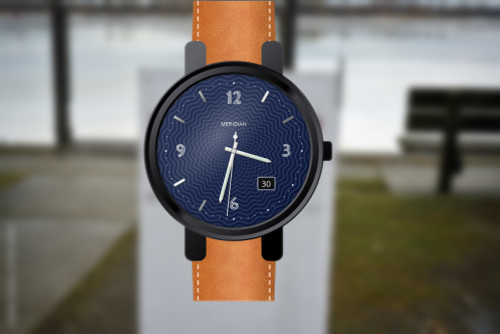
**3:32:31**
